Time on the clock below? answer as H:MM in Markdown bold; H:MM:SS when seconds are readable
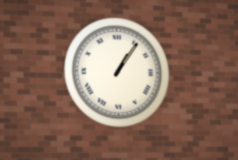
**1:06**
